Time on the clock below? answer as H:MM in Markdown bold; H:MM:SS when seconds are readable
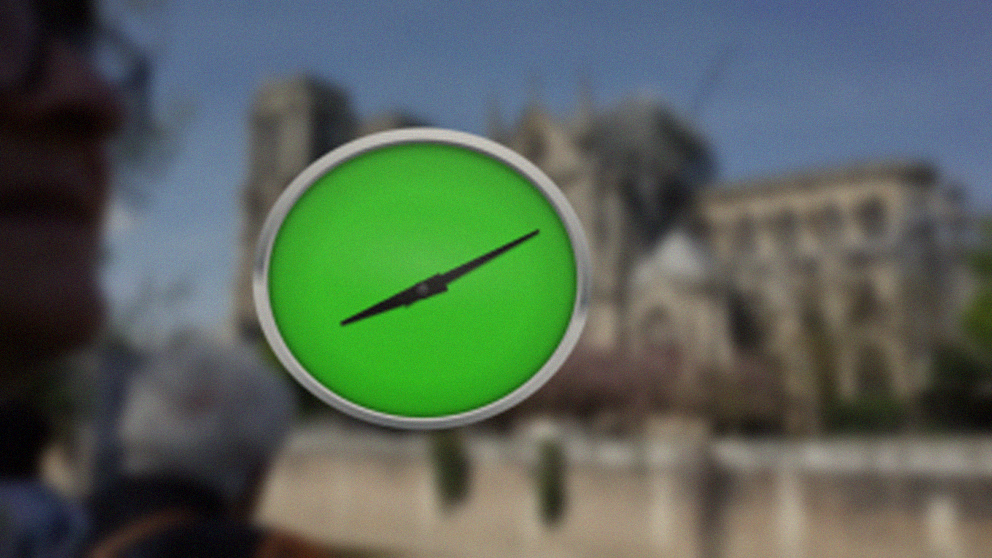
**8:10**
